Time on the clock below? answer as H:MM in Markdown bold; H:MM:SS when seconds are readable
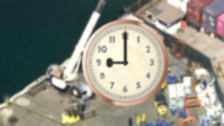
**9:00**
